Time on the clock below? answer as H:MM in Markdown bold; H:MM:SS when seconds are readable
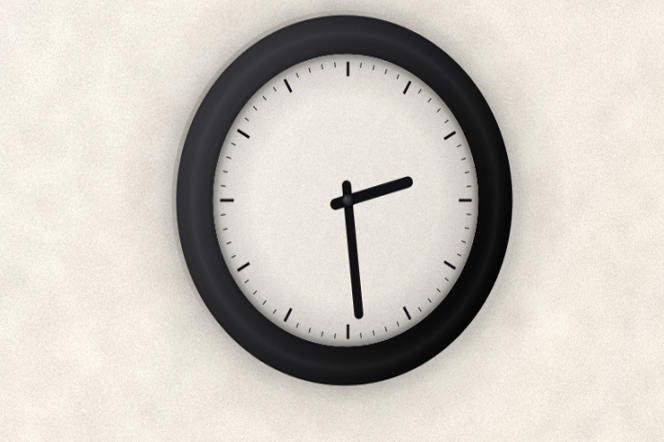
**2:29**
